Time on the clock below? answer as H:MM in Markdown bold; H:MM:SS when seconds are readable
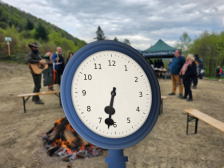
**6:32**
